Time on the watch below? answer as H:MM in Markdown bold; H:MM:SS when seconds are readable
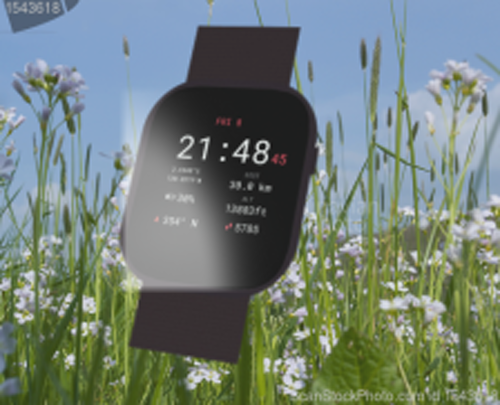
**21:48**
